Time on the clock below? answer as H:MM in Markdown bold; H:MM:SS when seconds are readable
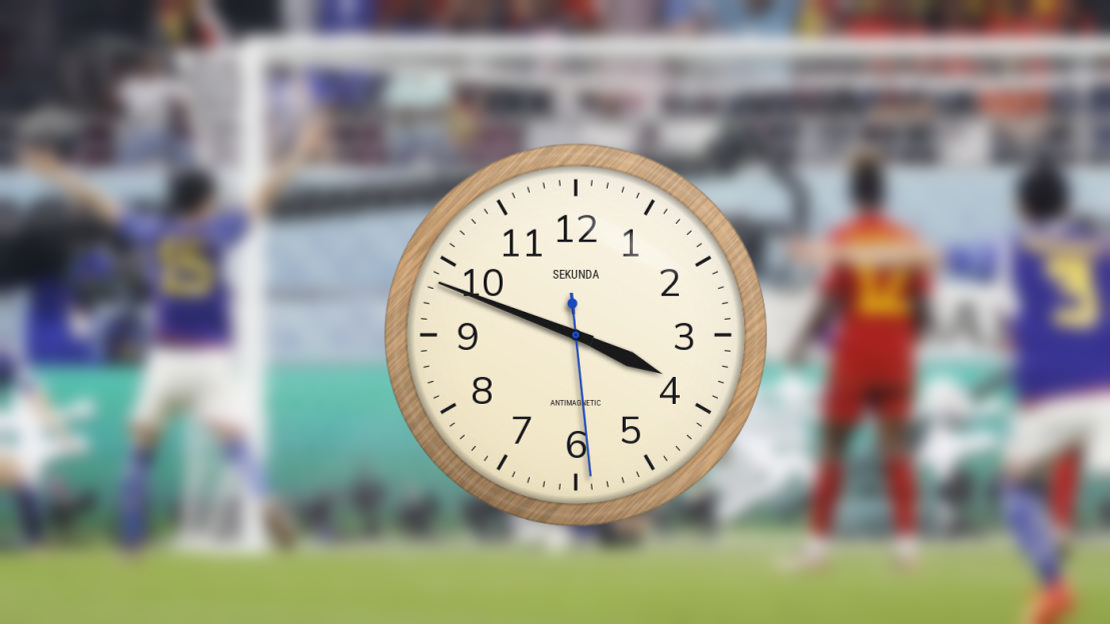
**3:48:29**
